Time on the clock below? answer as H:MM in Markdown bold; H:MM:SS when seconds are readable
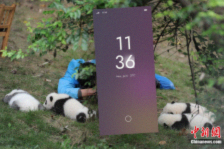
**11:36**
